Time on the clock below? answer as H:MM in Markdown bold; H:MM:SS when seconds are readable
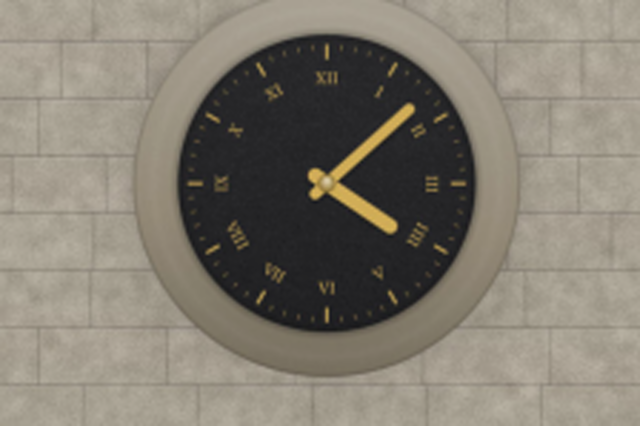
**4:08**
